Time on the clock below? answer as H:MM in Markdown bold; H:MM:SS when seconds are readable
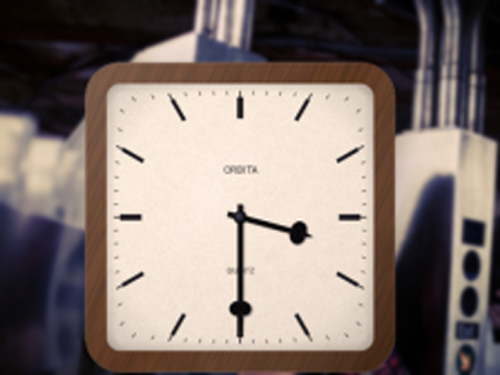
**3:30**
